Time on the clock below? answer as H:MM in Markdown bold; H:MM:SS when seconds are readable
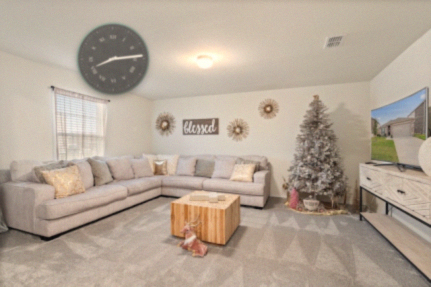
**8:14**
